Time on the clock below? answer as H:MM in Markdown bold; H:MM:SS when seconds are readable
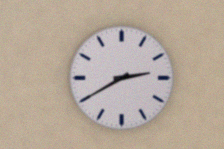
**2:40**
